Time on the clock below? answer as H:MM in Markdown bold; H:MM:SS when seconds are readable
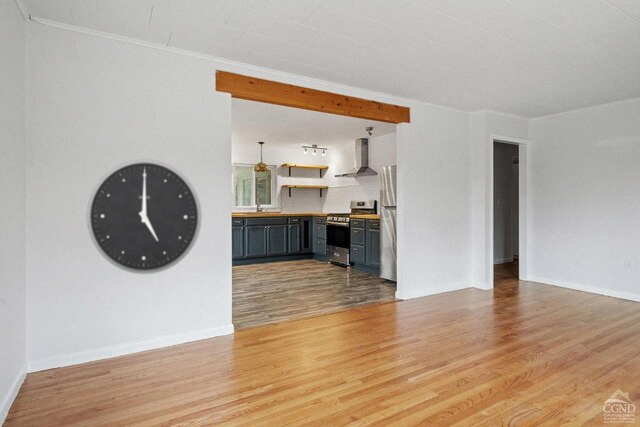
**5:00**
